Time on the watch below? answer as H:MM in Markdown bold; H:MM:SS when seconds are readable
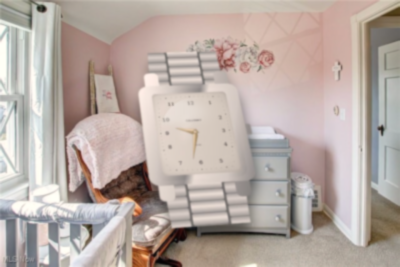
**9:32**
